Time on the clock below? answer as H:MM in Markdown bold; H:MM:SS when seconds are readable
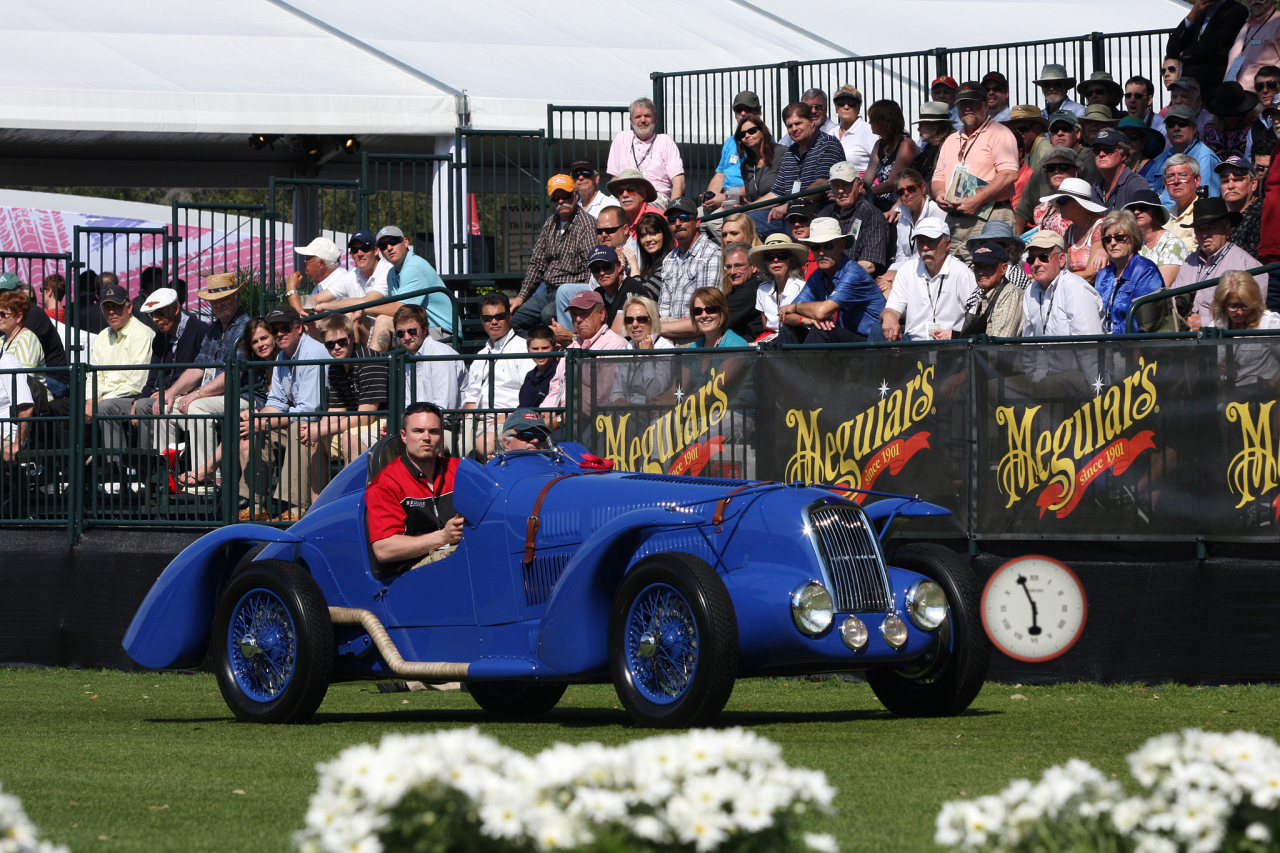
**5:56**
